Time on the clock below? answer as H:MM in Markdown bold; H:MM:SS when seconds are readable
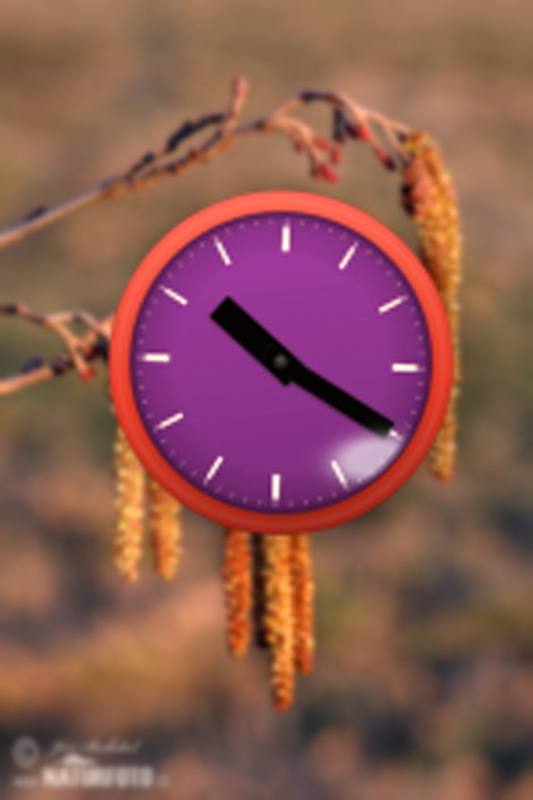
**10:20**
